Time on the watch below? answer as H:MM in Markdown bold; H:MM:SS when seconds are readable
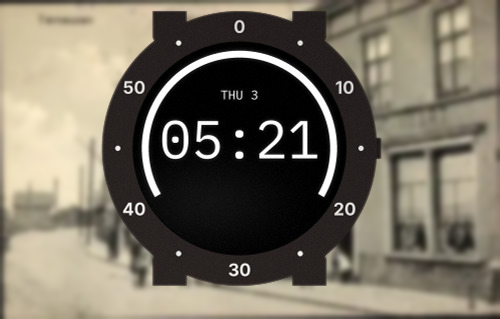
**5:21**
